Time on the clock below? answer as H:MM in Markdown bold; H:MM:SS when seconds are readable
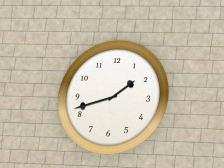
**1:42**
